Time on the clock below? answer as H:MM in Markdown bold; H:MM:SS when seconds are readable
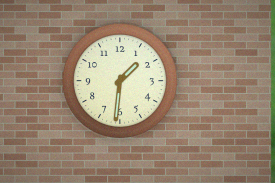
**1:31**
